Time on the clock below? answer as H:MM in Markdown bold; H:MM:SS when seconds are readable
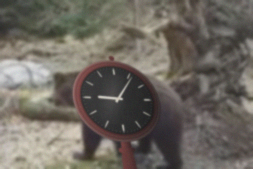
**9:06**
